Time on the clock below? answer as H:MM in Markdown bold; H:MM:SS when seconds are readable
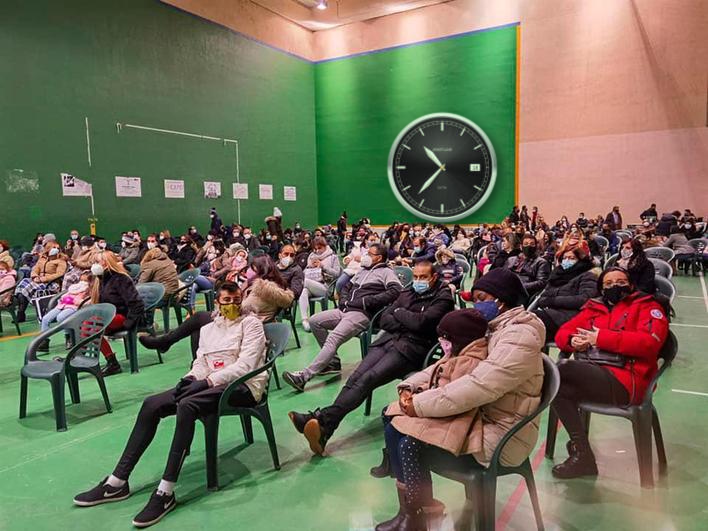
**10:37**
